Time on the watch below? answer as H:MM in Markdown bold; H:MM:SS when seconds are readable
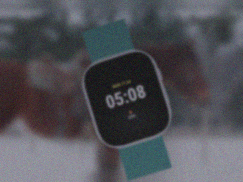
**5:08**
